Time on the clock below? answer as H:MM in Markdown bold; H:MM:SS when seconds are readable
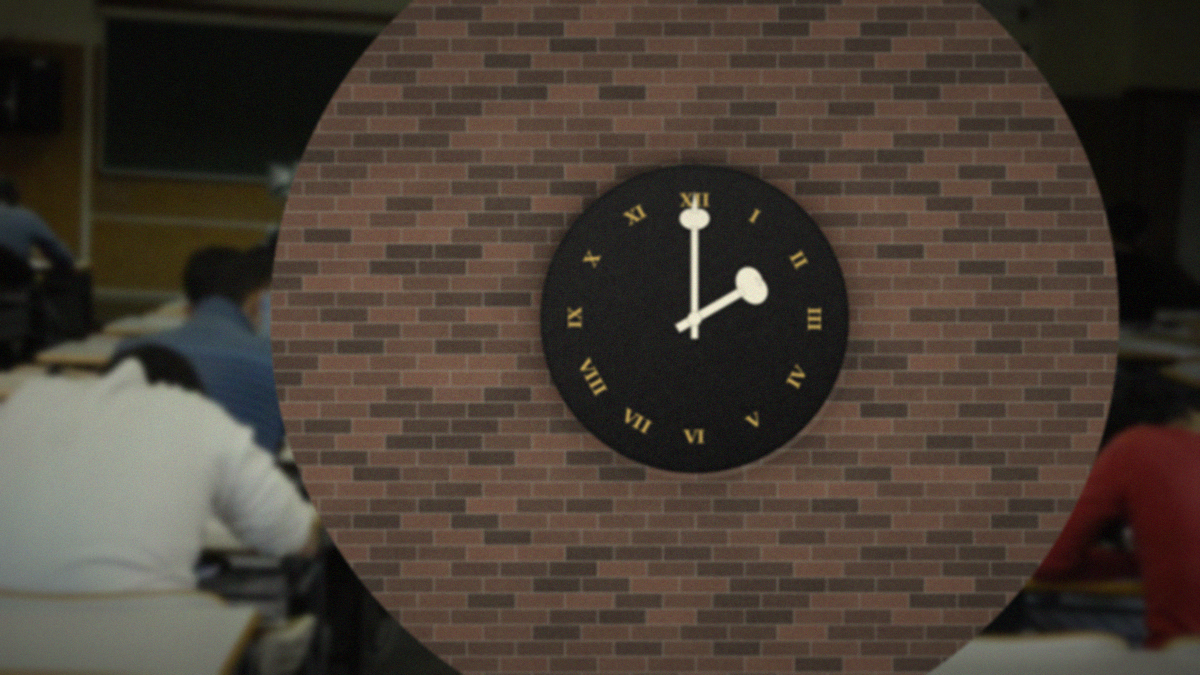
**2:00**
